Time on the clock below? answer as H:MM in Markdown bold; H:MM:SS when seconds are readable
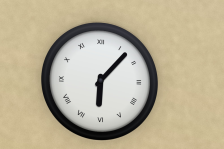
**6:07**
